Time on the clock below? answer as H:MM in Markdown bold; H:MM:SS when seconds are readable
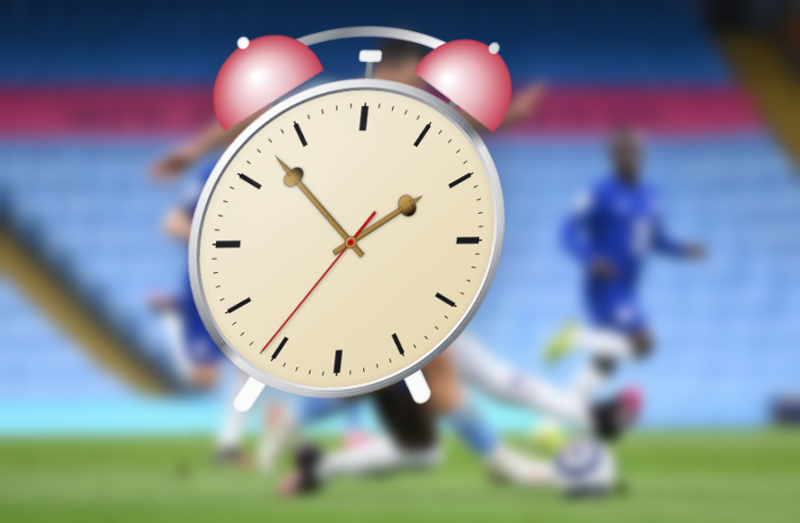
**1:52:36**
